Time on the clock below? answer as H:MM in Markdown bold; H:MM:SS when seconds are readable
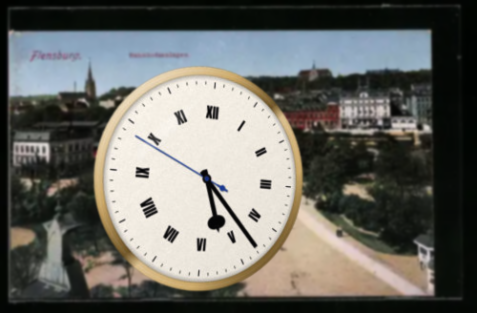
**5:22:49**
